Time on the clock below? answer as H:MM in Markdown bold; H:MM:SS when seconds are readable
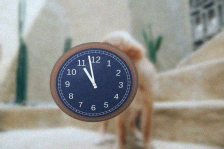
**10:58**
